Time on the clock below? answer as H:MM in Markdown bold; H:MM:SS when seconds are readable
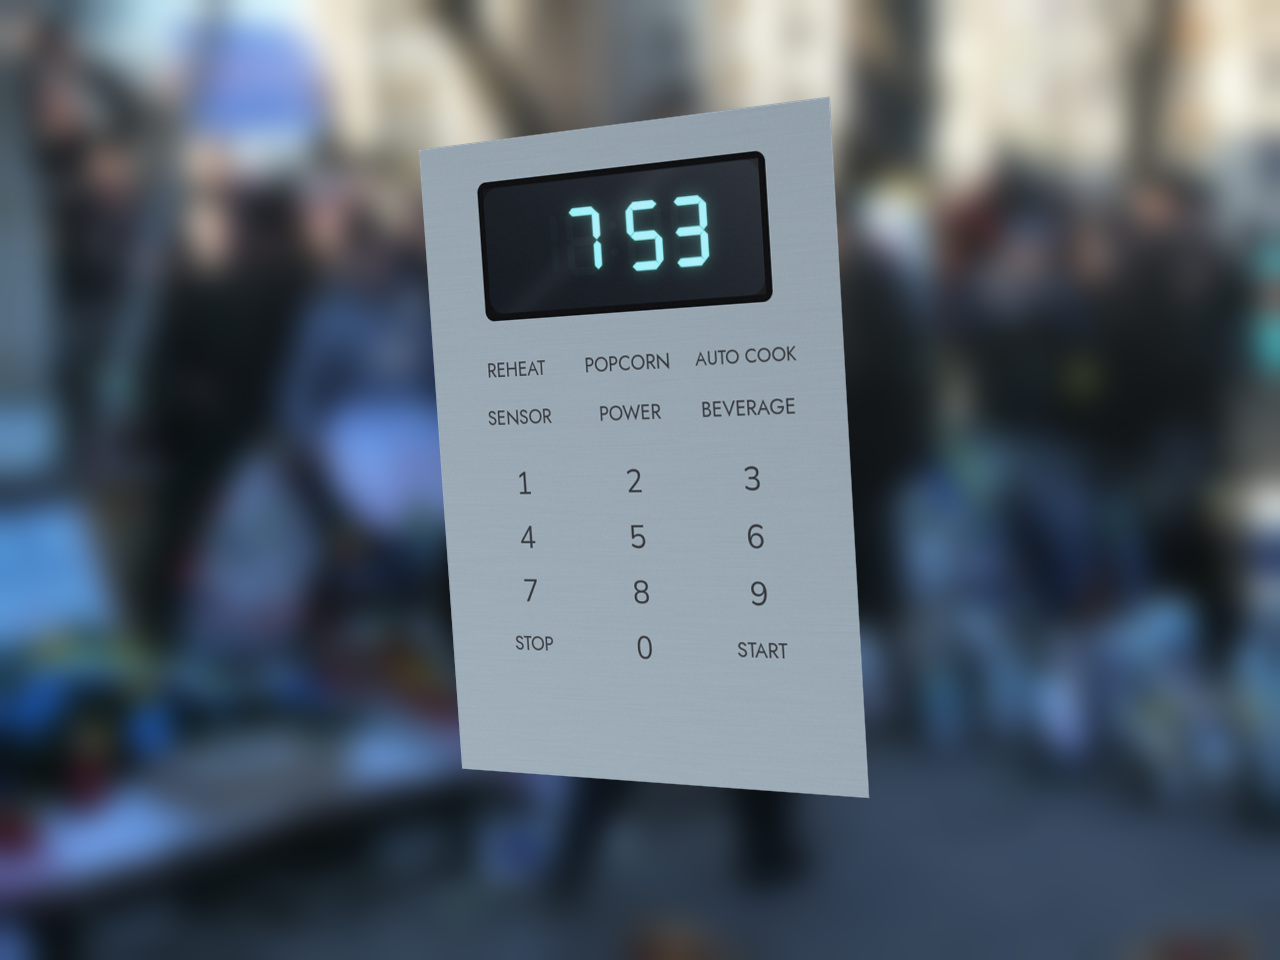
**7:53**
